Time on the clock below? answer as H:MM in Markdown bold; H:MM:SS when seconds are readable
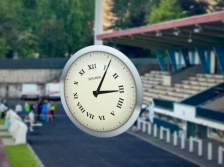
**3:06**
